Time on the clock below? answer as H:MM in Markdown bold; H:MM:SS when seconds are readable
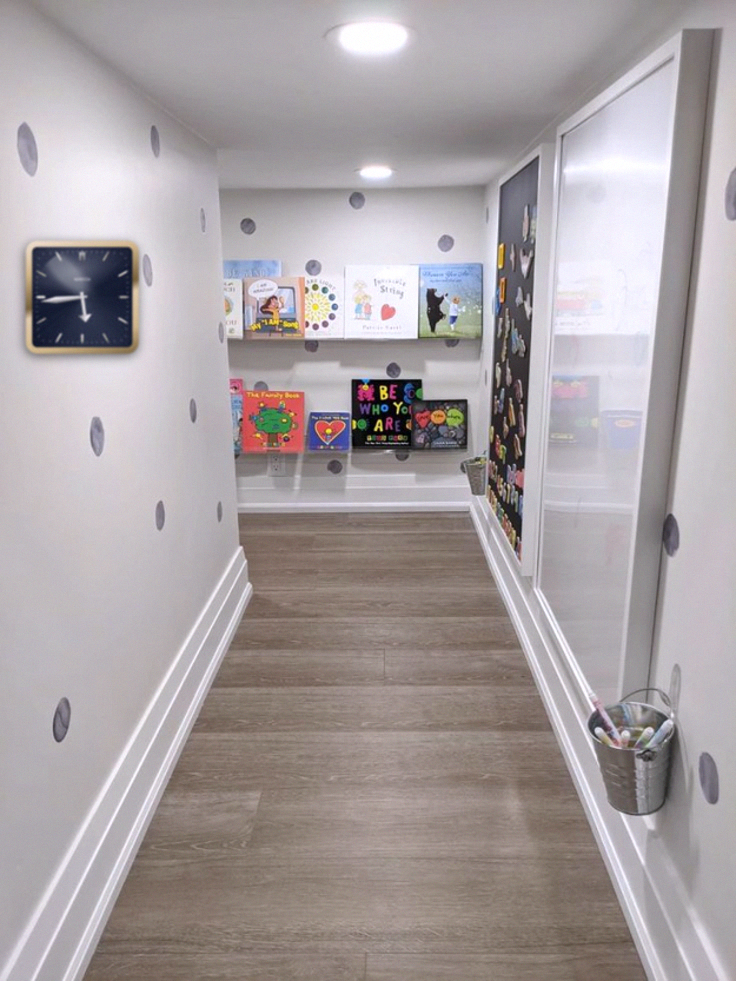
**5:44**
